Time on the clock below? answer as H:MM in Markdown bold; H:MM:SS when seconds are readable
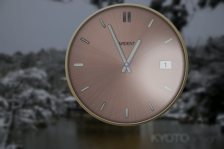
**12:56**
